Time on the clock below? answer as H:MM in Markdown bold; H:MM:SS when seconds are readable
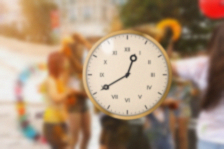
**12:40**
